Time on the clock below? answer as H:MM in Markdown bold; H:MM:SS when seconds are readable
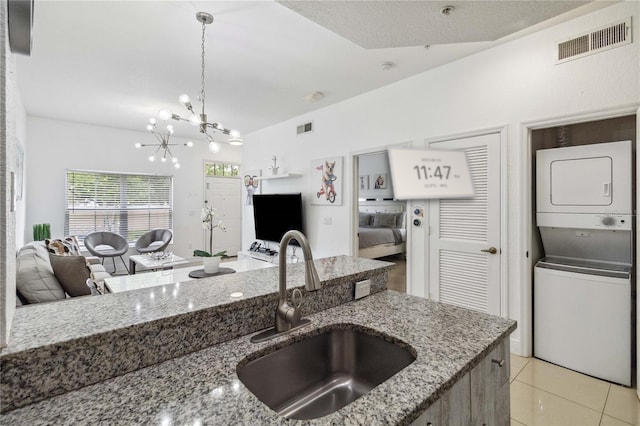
**11:47**
